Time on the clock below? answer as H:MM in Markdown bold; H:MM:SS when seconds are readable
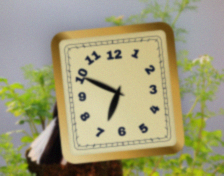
**6:50**
